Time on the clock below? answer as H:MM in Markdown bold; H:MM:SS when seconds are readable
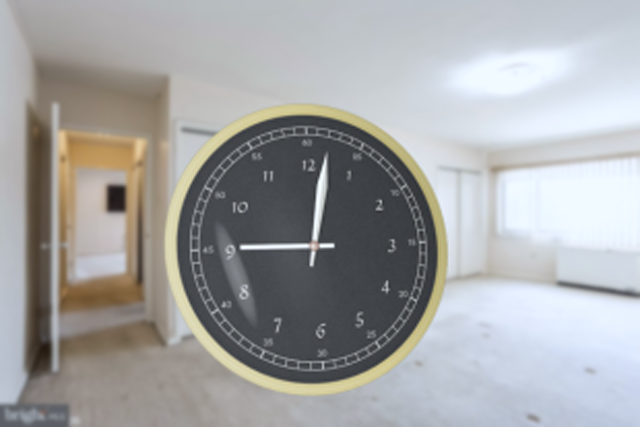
**9:02**
